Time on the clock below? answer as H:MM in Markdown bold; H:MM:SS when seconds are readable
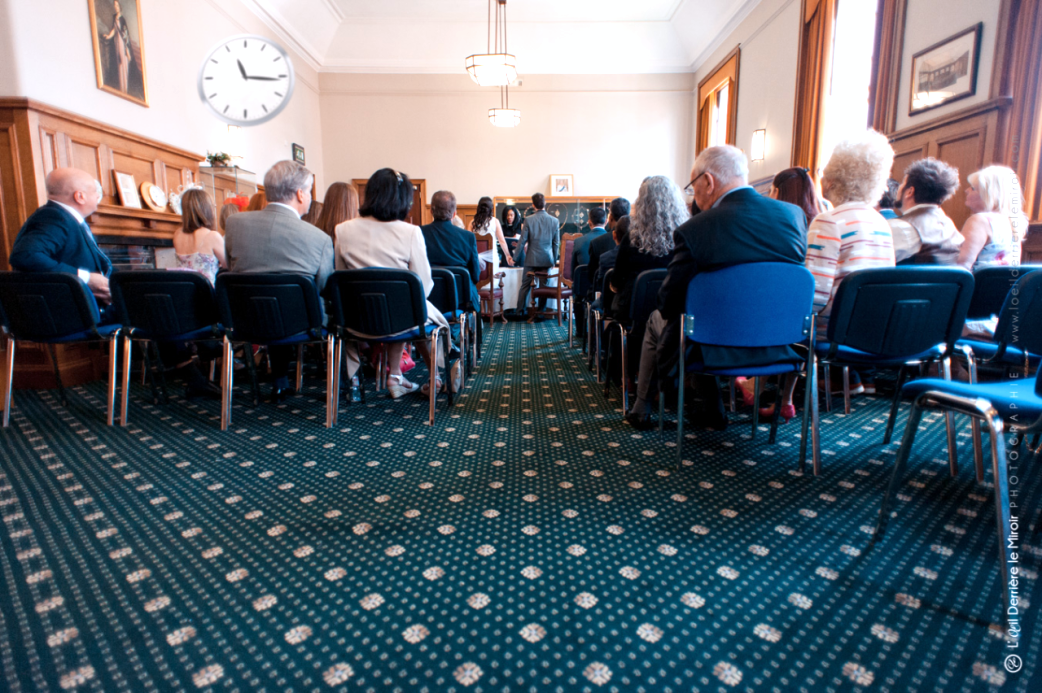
**11:16**
